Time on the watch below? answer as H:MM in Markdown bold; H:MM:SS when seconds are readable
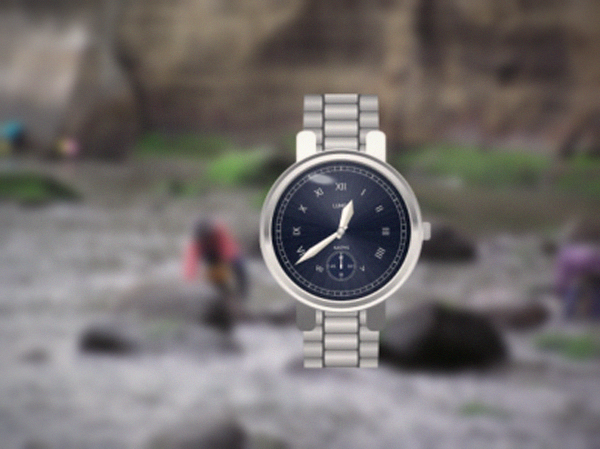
**12:39**
